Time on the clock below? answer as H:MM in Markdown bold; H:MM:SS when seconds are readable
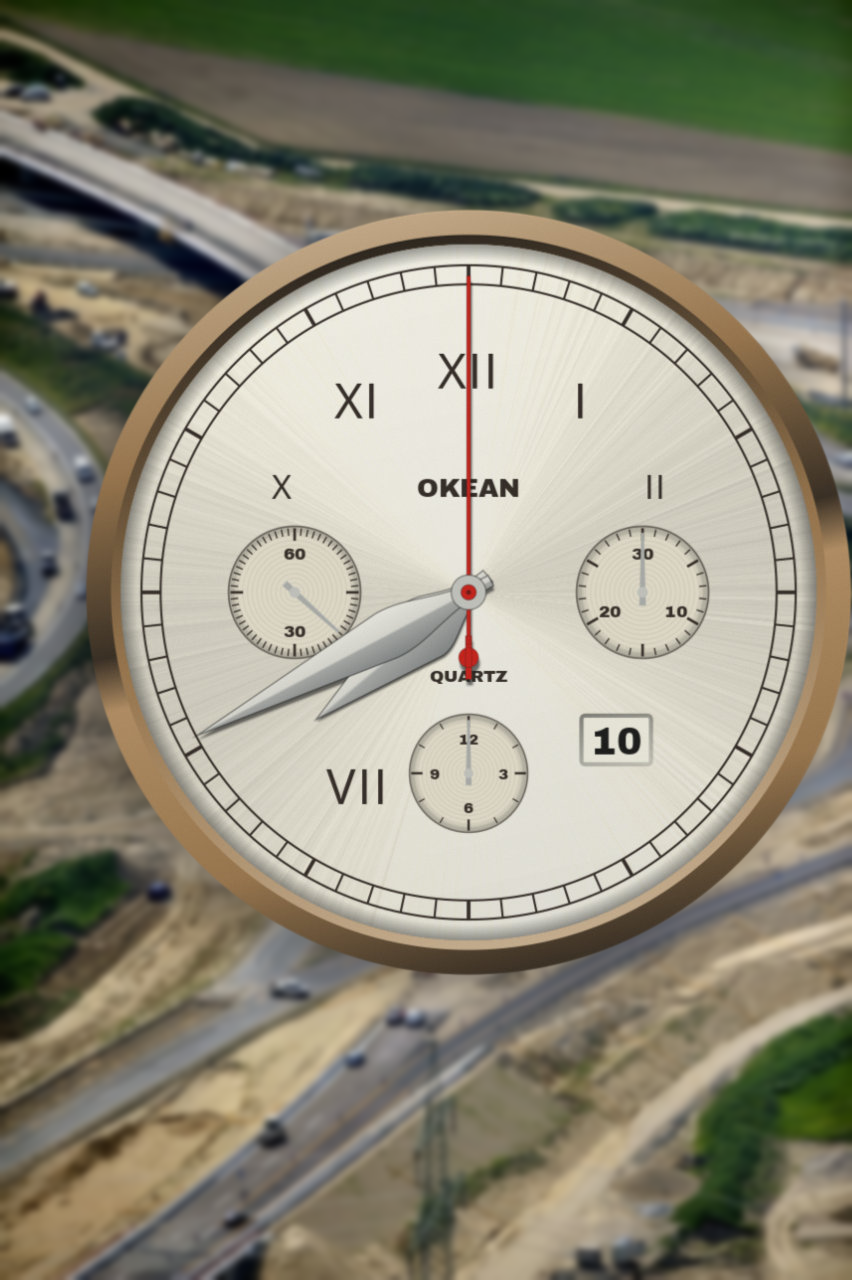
**7:40:22**
